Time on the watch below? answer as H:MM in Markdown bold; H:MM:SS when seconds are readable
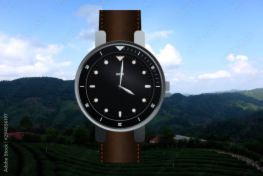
**4:01**
